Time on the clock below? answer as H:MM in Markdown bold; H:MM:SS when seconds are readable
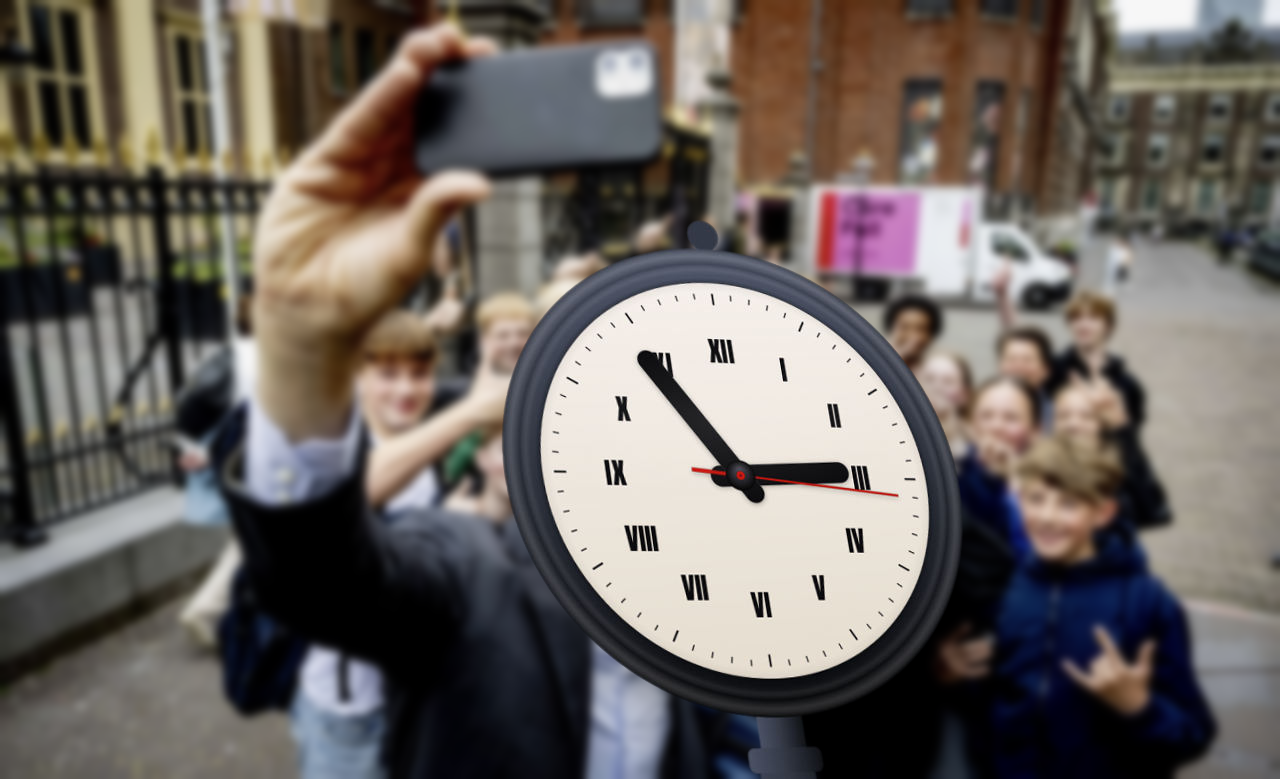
**2:54:16**
